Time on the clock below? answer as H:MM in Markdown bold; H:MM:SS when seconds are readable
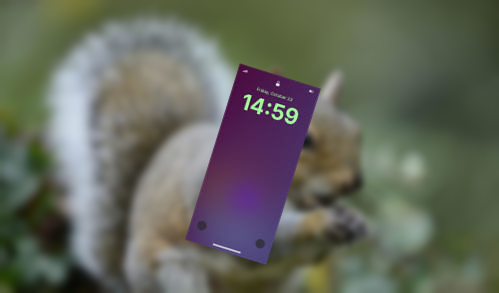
**14:59**
